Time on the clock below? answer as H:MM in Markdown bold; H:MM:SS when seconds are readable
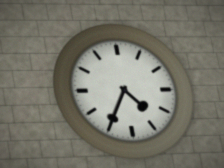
**4:35**
